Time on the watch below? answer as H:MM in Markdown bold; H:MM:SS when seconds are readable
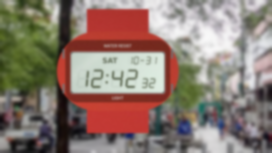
**12:42**
